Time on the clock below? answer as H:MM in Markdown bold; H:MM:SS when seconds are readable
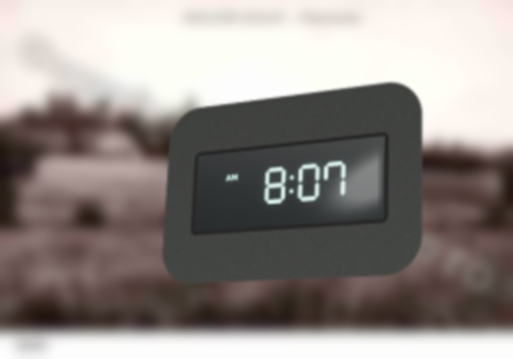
**8:07**
